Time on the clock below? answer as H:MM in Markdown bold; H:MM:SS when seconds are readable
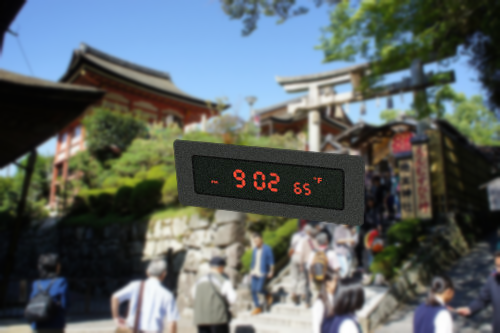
**9:02**
